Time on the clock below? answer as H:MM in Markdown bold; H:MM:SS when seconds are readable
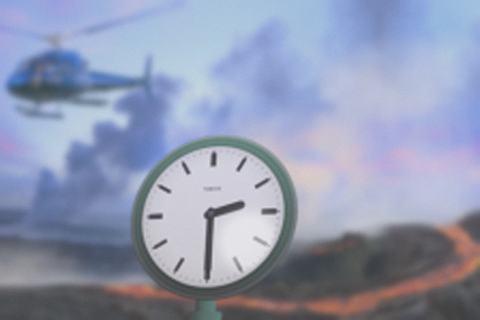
**2:30**
